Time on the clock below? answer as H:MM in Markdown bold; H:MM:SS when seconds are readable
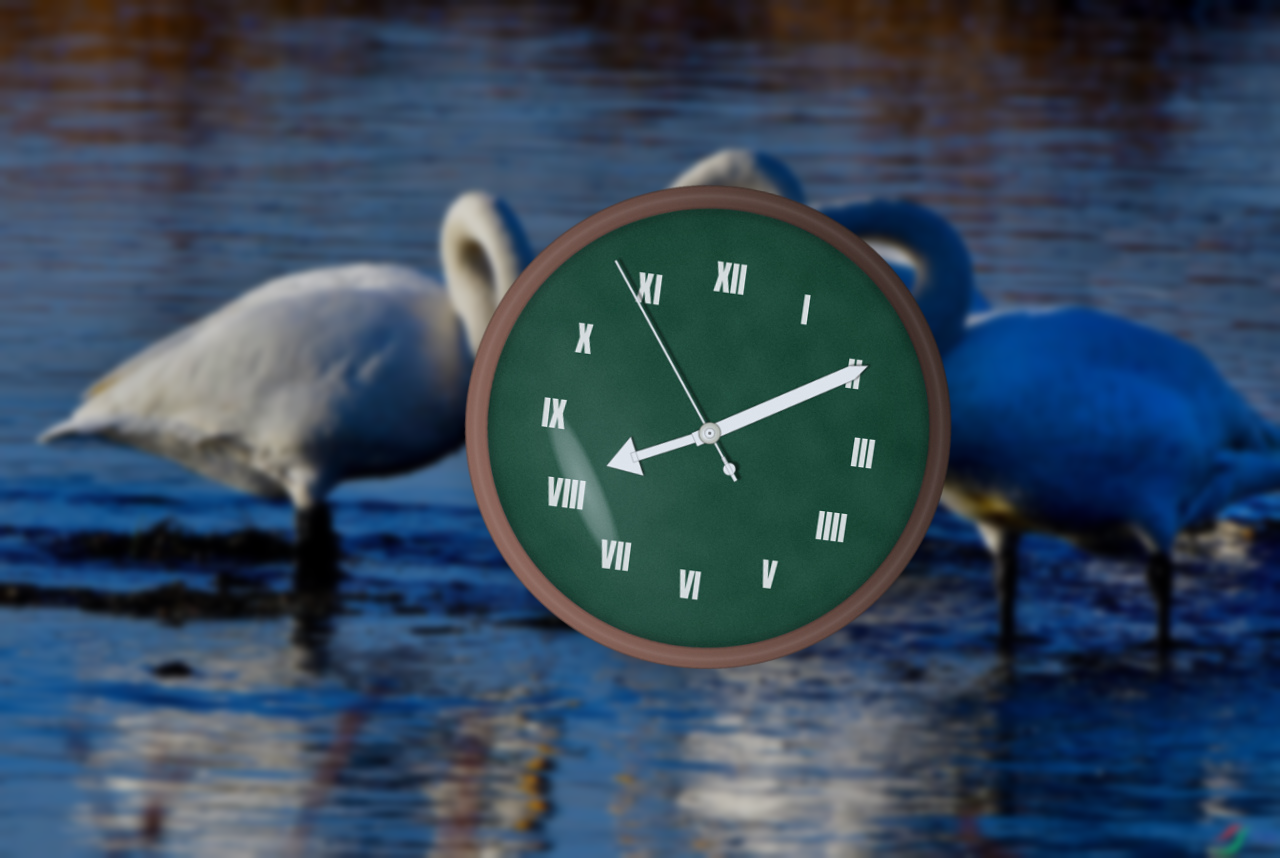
**8:09:54**
